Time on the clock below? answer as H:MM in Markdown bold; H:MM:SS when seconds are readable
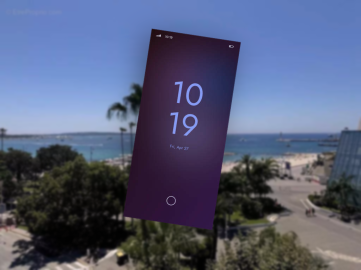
**10:19**
